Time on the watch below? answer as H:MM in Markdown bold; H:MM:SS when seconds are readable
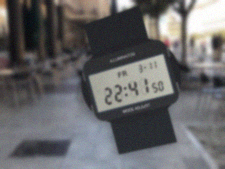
**22:41**
